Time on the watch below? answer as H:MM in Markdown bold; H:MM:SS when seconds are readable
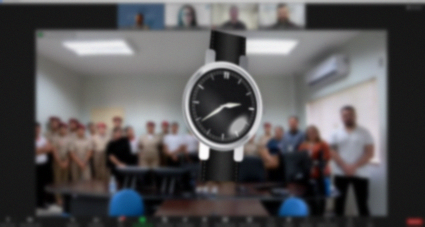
**2:39**
